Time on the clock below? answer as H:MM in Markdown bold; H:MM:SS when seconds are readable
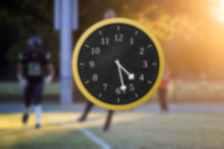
**4:28**
